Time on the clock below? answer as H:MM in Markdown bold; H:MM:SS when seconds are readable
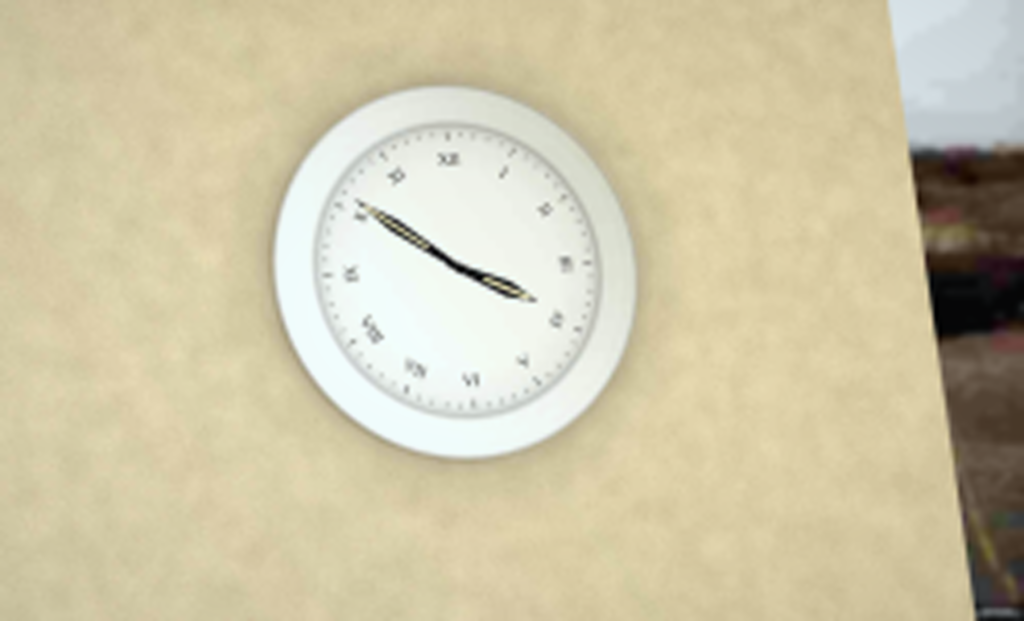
**3:51**
